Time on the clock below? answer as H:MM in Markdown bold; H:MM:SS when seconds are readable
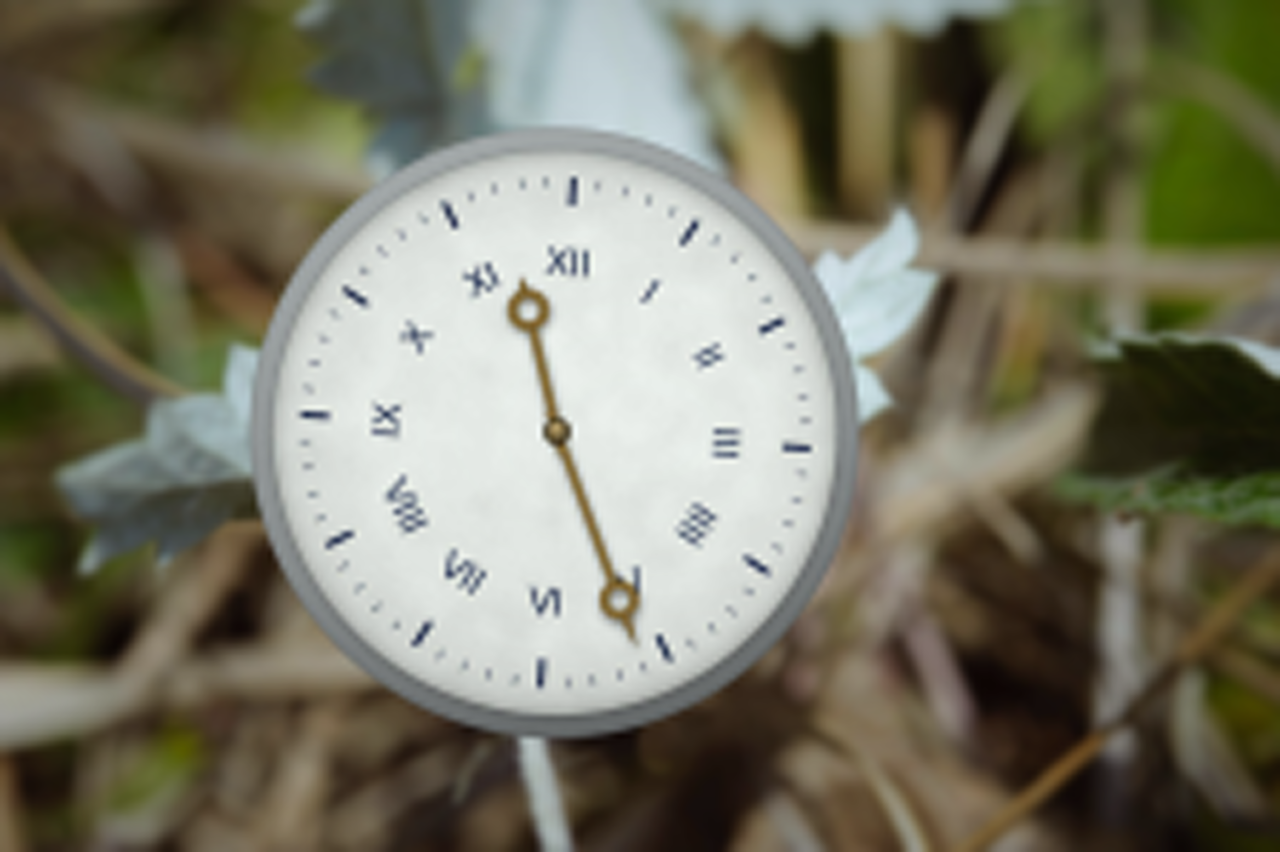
**11:26**
